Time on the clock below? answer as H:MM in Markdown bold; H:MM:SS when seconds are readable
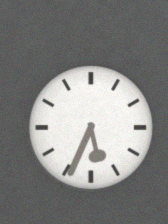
**5:34**
